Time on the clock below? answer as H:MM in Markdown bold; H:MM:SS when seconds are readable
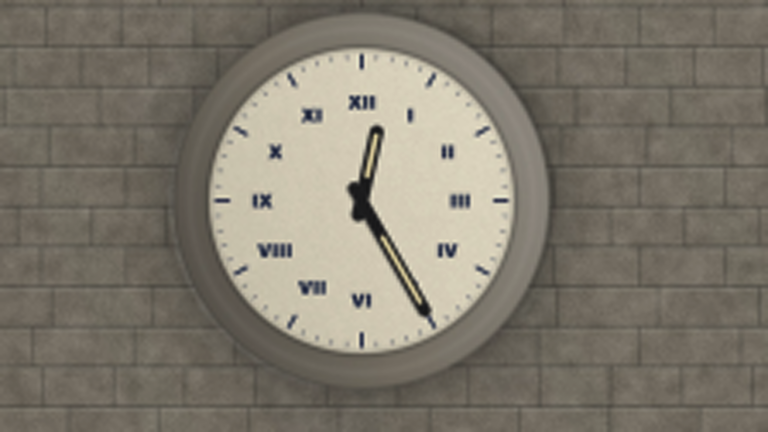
**12:25**
